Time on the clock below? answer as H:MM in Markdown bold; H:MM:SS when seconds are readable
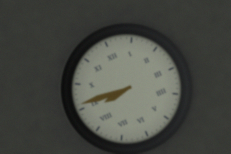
**8:46**
